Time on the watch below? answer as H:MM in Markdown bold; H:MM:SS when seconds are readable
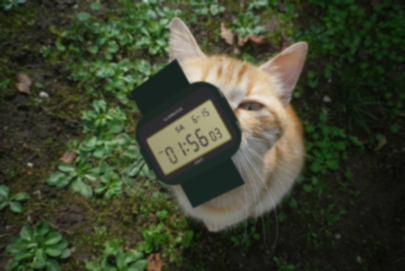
**1:56**
